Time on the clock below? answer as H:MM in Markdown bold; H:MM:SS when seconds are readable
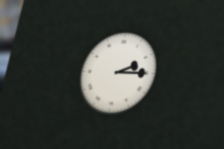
**2:15**
